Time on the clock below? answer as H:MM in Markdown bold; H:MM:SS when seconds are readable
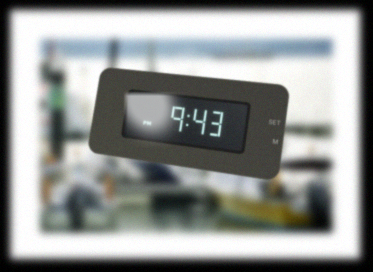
**9:43**
